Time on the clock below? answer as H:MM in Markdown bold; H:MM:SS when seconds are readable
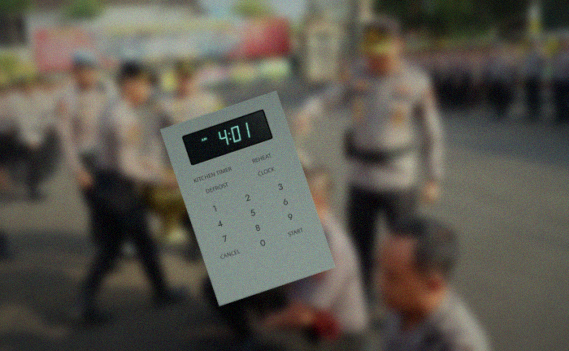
**4:01**
